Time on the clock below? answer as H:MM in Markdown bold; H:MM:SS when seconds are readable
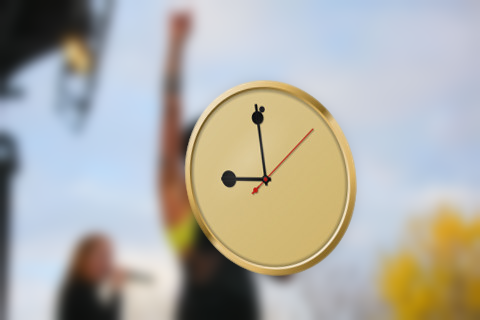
**8:59:08**
